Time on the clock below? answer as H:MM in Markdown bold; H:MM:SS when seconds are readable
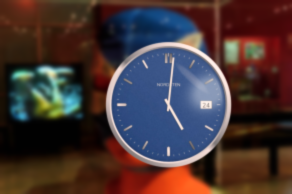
**5:01**
